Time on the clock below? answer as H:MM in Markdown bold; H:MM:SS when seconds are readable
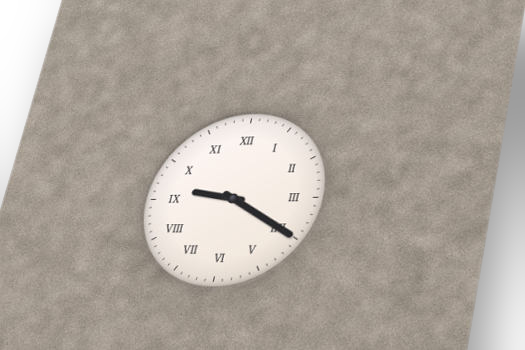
**9:20**
